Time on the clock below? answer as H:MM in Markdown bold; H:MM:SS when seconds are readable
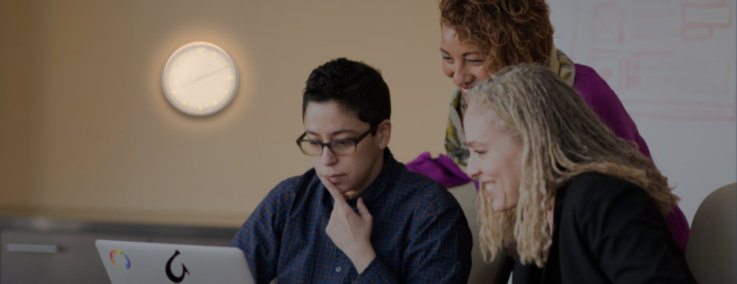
**8:11**
